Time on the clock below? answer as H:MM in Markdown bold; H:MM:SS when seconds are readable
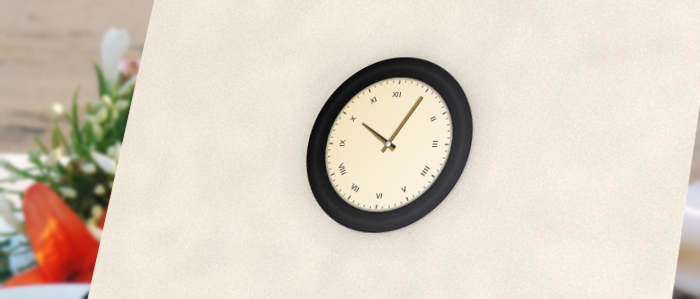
**10:05**
